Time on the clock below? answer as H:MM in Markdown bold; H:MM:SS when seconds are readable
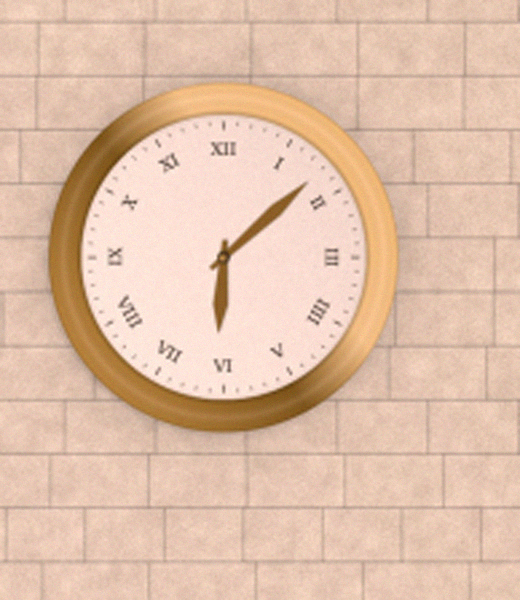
**6:08**
